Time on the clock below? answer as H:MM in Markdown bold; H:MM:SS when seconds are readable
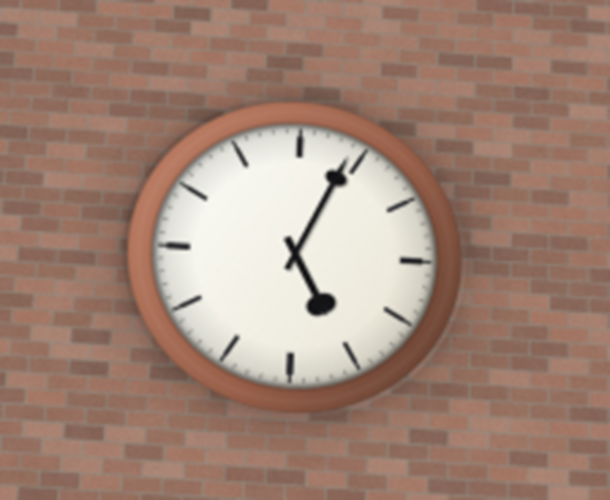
**5:04**
